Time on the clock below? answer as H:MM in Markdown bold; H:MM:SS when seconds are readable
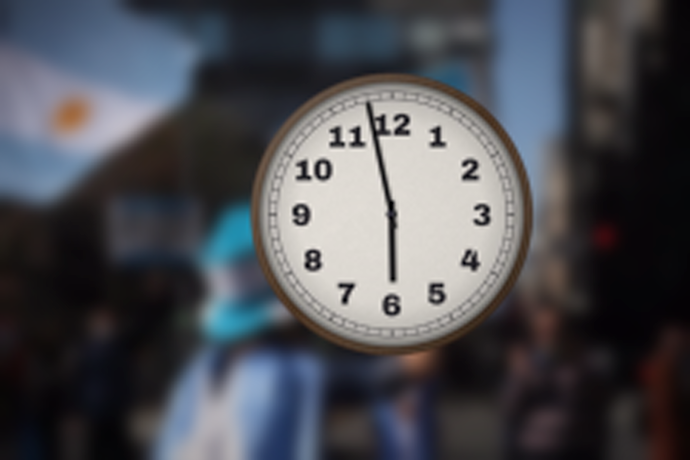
**5:58**
